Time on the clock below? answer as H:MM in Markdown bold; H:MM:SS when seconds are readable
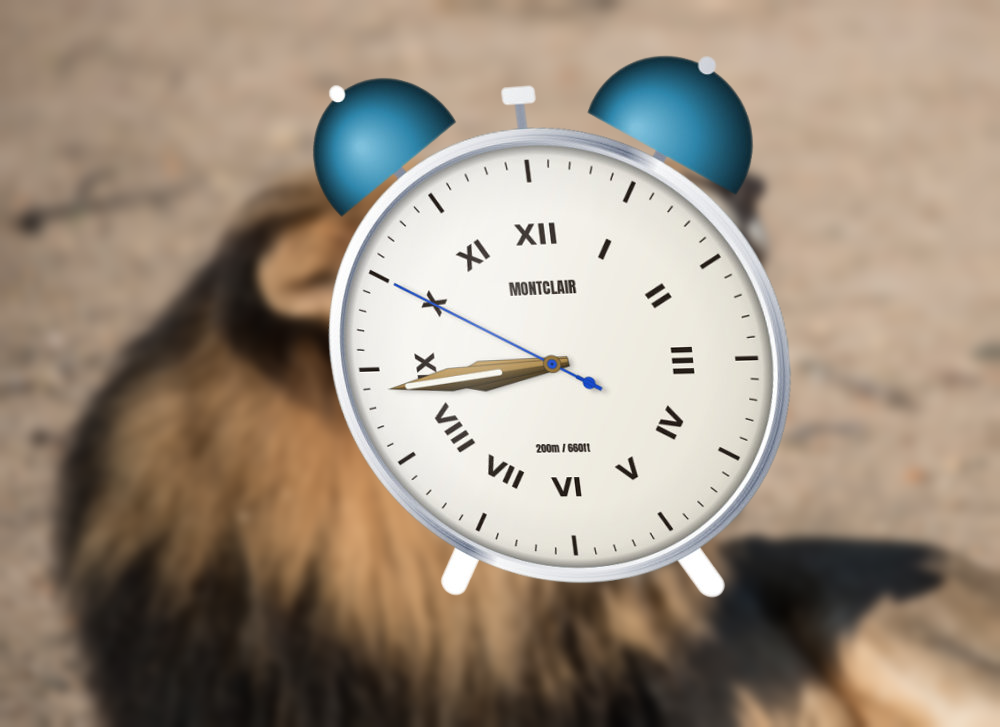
**8:43:50**
